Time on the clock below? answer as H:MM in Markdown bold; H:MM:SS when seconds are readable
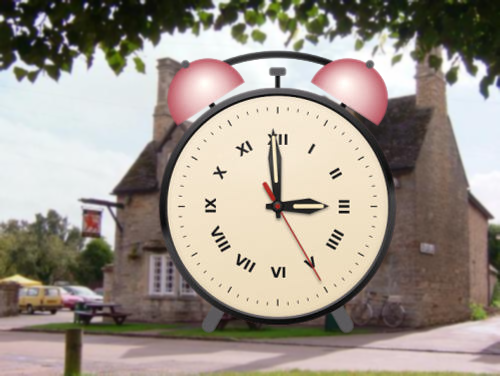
**2:59:25**
